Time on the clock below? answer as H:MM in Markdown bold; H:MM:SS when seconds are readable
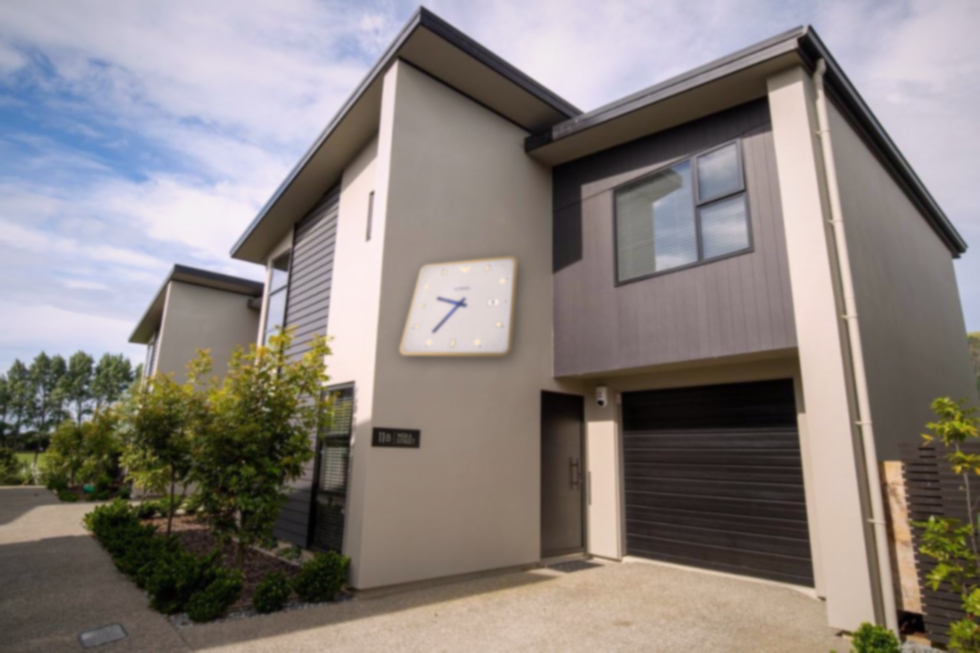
**9:36**
